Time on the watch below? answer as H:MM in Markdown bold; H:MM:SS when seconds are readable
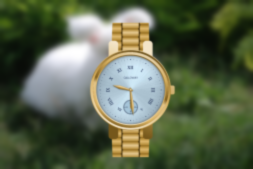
**9:29**
